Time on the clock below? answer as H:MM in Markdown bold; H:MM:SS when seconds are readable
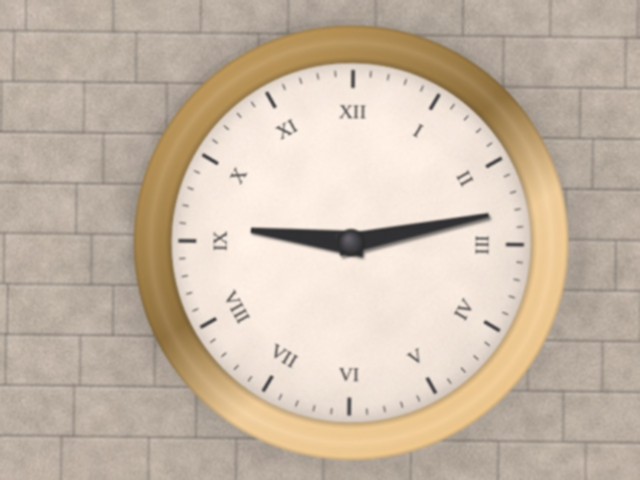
**9:13**
